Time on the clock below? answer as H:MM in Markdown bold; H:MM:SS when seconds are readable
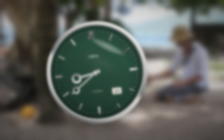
**8:39**
